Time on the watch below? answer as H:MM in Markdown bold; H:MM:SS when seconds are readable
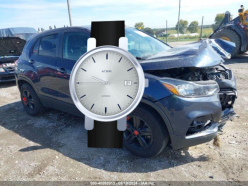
**9:45**
